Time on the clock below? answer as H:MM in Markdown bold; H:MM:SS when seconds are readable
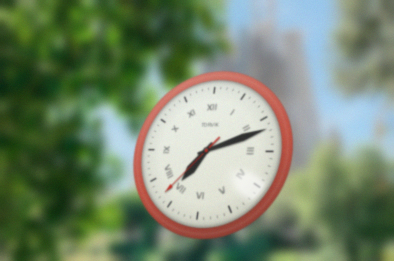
**7:11:37**
